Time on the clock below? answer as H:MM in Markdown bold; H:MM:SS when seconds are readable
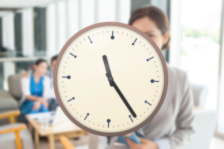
**11:24**
